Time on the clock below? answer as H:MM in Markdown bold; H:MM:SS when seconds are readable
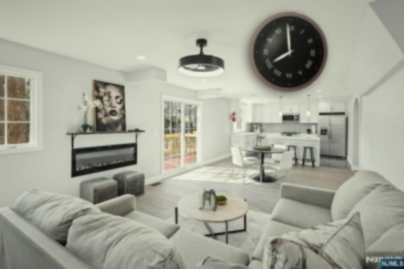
**7:59**
